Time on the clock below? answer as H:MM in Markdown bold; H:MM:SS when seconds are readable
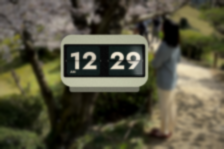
**12:29**
